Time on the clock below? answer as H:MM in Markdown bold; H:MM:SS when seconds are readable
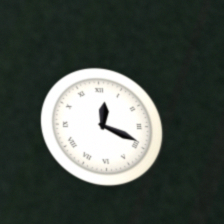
**12:19**
